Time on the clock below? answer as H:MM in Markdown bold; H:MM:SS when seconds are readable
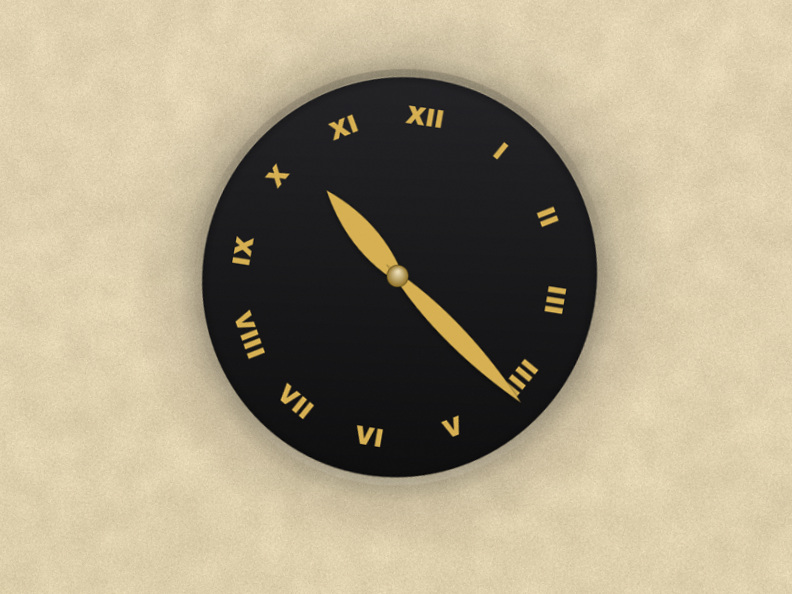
**10:21**
